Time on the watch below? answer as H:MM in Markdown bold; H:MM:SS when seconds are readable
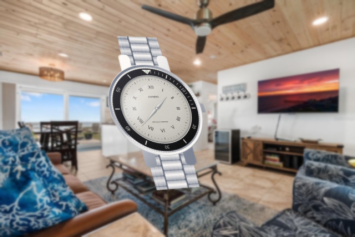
**1:38**
